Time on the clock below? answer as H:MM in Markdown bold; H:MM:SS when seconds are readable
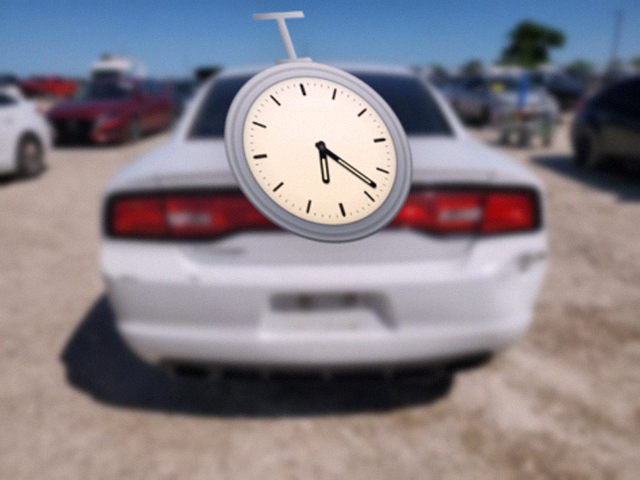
**6:23**
